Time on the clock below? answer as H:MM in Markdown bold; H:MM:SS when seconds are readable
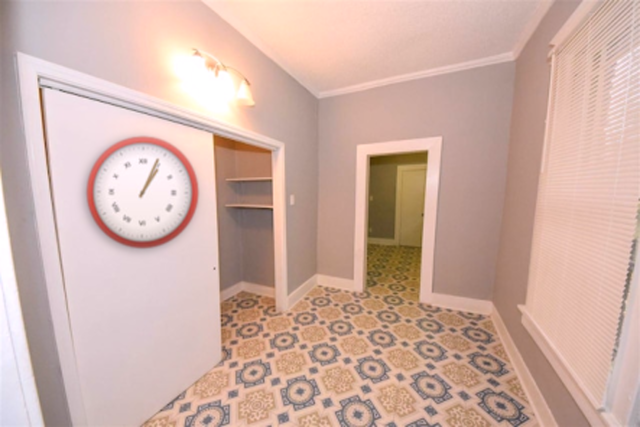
**1:04**
